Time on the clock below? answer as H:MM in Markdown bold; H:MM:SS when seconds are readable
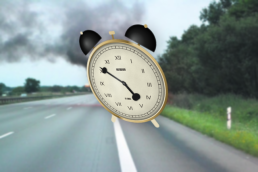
**4:51**
